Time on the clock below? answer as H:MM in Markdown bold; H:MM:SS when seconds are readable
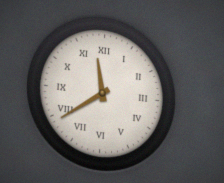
**11:39**
